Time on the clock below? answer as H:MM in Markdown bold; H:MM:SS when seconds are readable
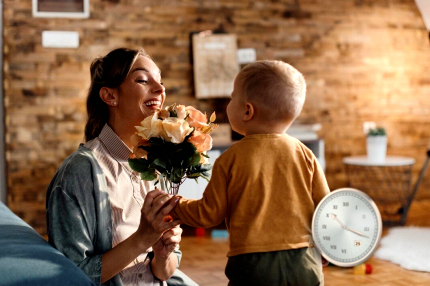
**10:18**
